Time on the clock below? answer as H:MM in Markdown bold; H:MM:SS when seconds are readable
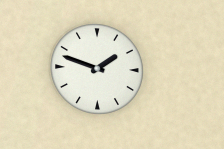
**1:48**
